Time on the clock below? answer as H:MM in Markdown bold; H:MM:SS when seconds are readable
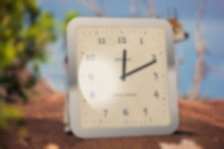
**12:11**
